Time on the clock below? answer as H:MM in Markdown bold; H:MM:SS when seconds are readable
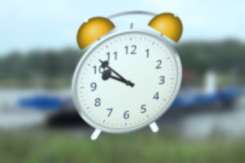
**9:52**
